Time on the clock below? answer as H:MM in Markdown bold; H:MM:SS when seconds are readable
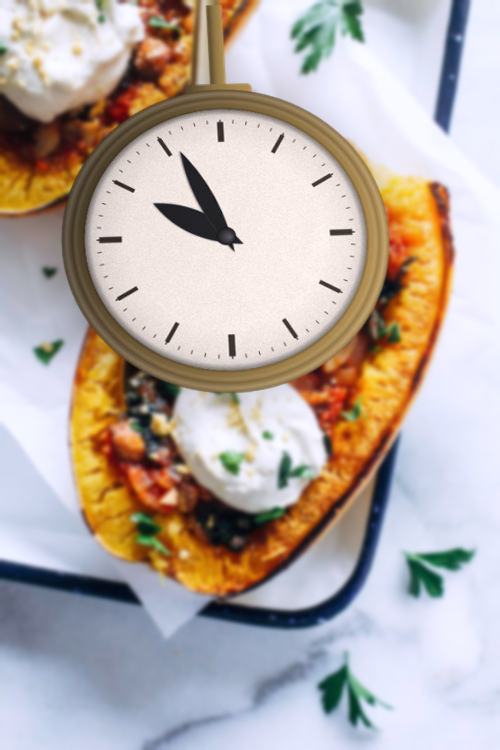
**9:56**
